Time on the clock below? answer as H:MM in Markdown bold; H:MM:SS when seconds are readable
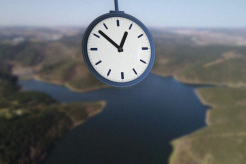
**12:52**
